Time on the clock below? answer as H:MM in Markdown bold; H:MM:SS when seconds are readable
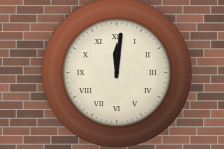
**12:01**
